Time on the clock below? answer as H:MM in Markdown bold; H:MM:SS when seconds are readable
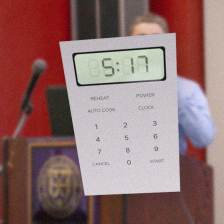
**5:17**
